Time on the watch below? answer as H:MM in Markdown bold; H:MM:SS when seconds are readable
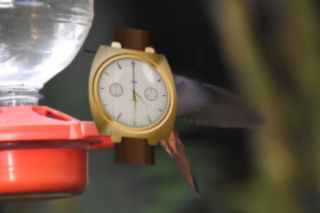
**4:30**
